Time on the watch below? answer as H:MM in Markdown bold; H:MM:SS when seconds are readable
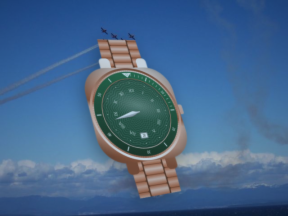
**8:43**
